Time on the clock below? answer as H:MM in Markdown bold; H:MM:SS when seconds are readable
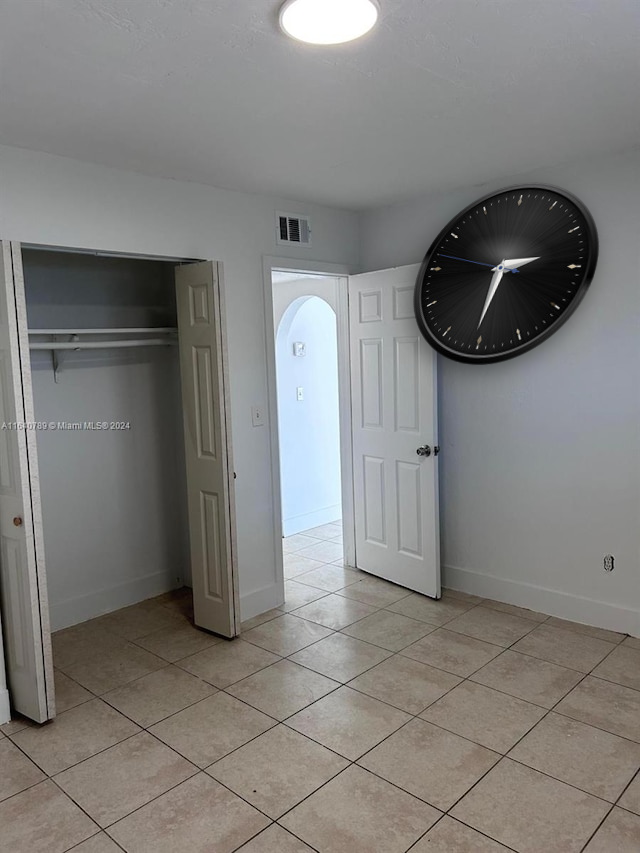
**2:30:47**
